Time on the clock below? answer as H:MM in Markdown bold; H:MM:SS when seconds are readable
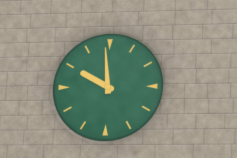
**9:59**
